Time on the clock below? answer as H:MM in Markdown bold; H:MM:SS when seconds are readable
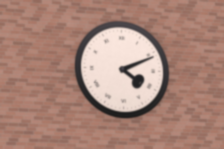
**4:11**
